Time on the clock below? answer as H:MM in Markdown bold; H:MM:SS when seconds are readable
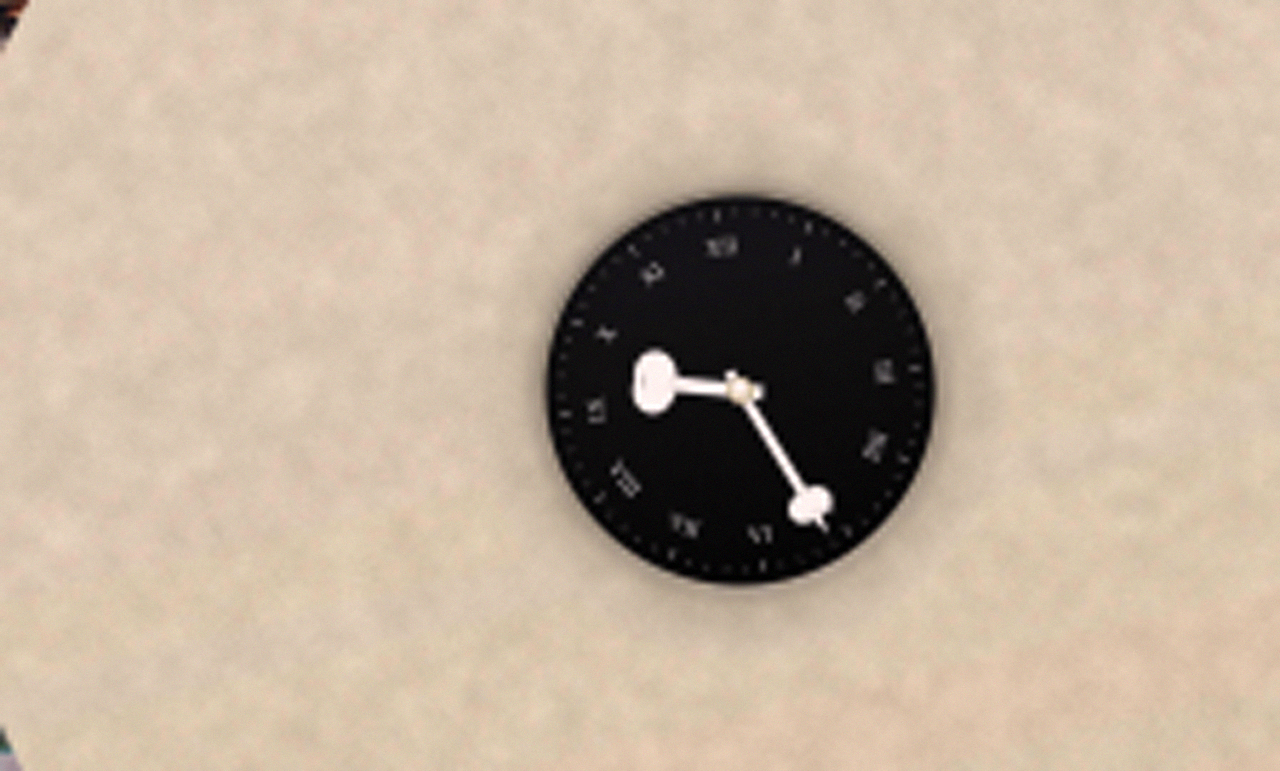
**9:26**
